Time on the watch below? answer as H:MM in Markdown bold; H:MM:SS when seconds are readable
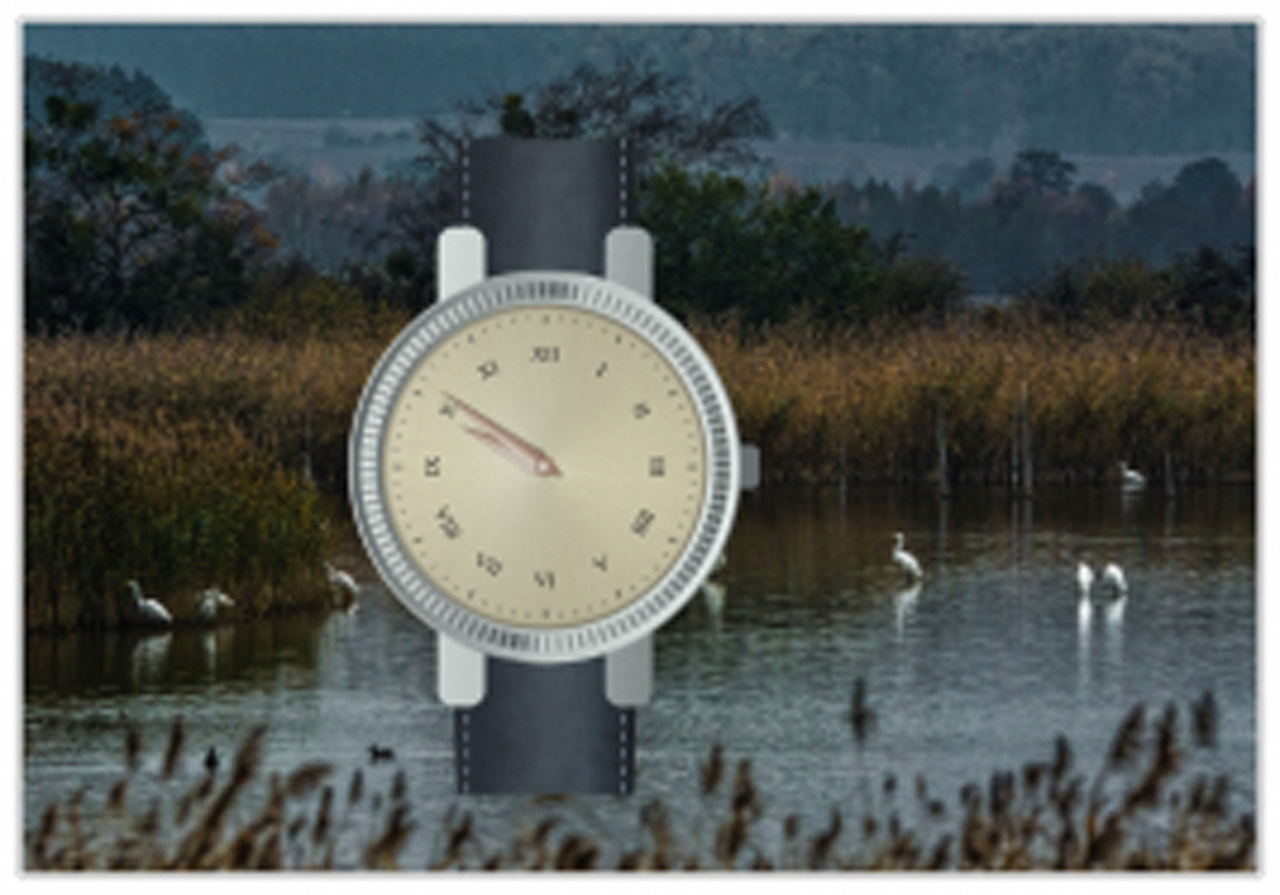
**9:51**
